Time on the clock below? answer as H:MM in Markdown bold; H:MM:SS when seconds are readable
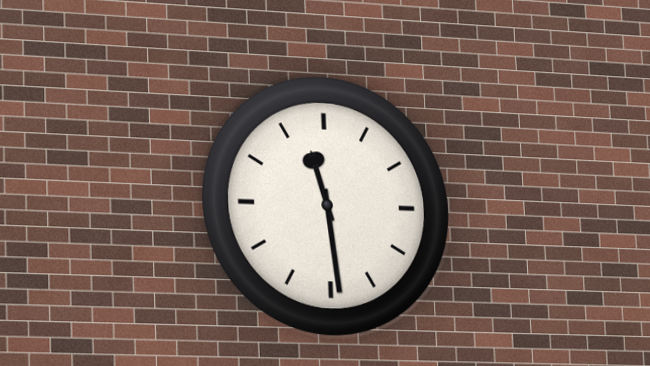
**11:29**
